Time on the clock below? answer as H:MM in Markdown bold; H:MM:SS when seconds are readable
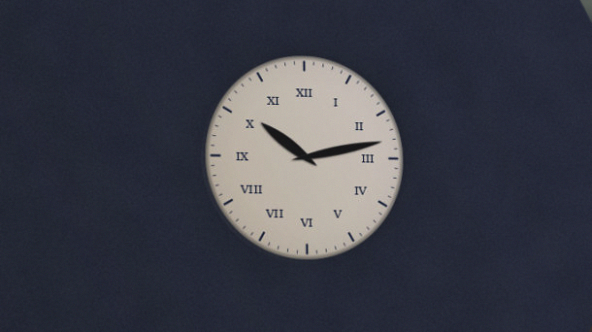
**10:13**
